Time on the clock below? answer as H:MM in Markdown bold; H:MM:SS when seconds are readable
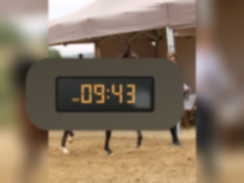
**9:43**
